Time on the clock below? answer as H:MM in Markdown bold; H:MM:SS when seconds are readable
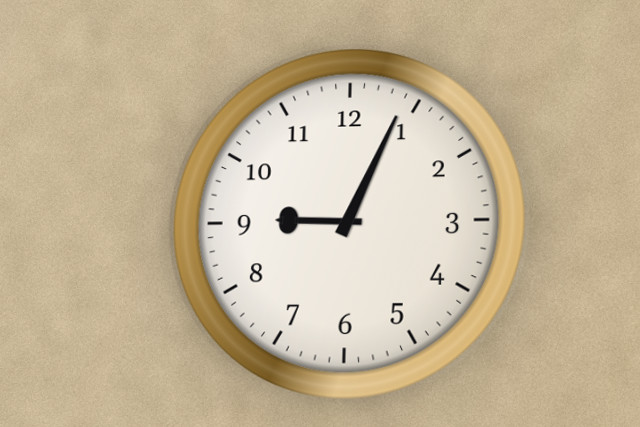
**9:04**
